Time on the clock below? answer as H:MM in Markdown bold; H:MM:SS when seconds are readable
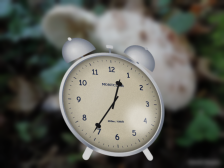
**12:36**
